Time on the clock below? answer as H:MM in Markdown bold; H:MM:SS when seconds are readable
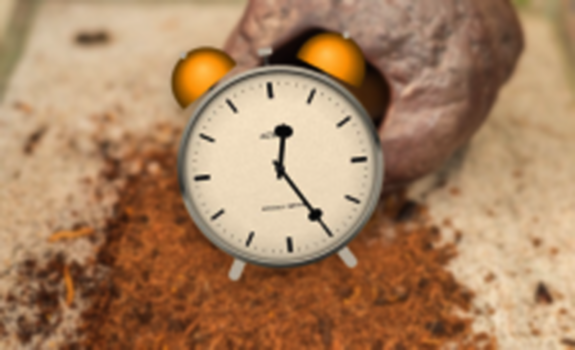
**12:25**
